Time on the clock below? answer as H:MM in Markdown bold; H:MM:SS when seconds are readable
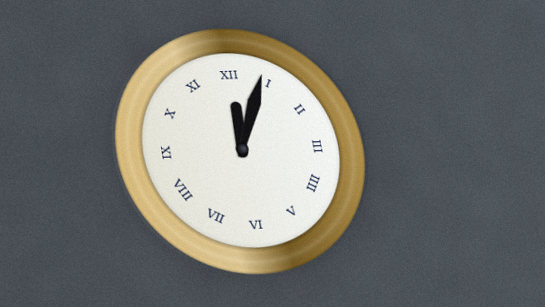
**12:04**
